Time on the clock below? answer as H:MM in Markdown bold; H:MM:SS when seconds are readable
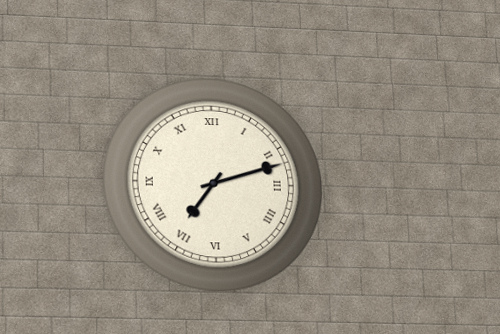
**7:12**
